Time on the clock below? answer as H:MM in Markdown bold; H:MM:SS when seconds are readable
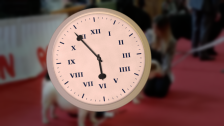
**5:54**
